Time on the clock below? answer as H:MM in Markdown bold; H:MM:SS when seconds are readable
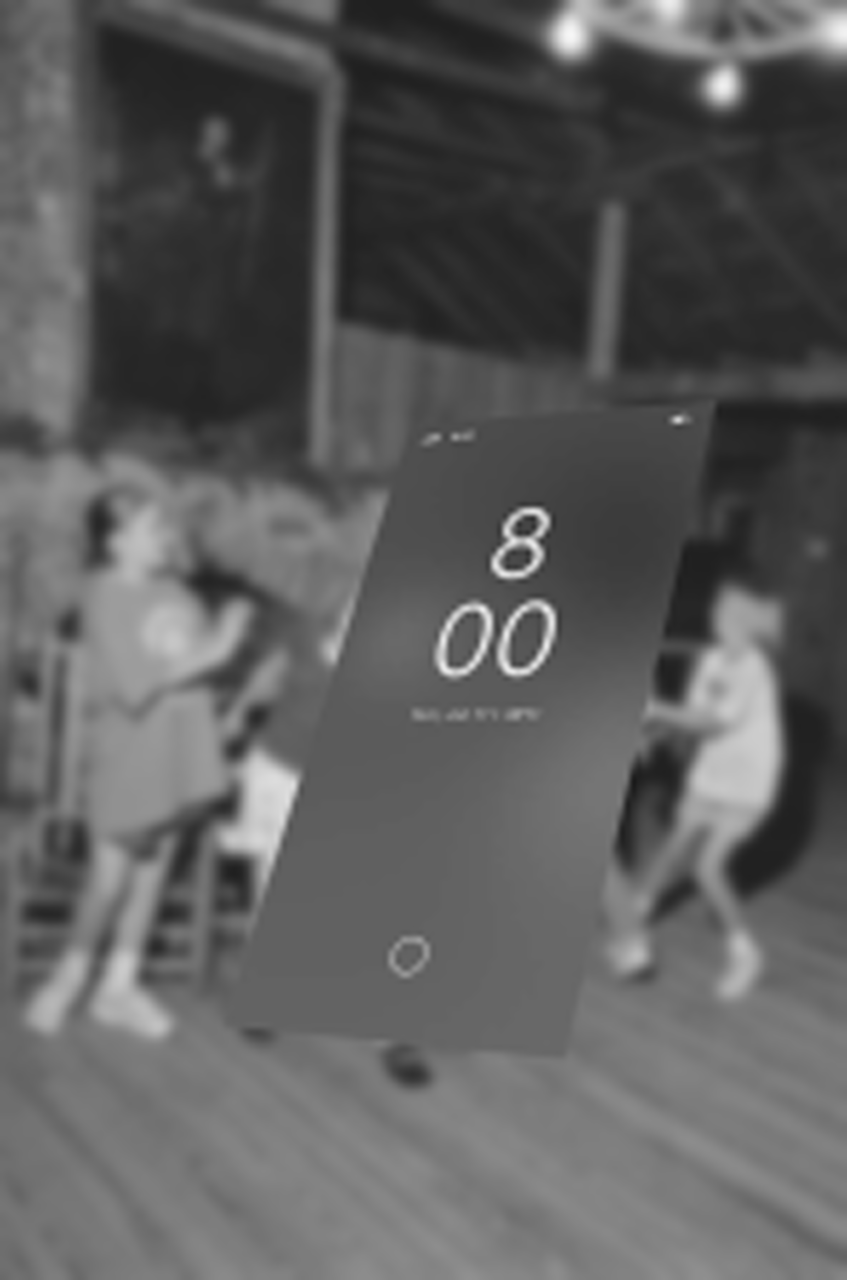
**8:00**
